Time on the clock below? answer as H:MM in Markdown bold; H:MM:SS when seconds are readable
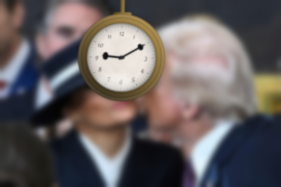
**9:10**
